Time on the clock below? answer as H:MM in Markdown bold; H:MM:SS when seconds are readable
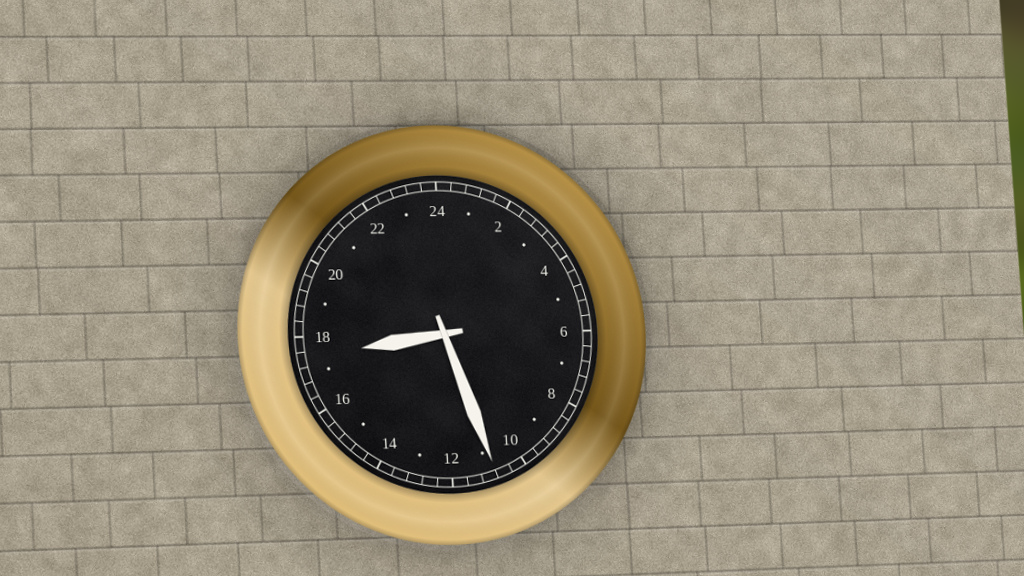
**17:27**
